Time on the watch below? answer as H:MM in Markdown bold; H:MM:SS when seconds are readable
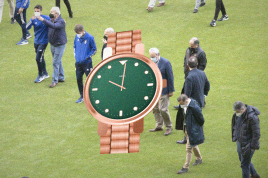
**10:01**
